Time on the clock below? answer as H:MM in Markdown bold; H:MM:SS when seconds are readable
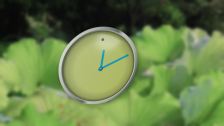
**12:11**
